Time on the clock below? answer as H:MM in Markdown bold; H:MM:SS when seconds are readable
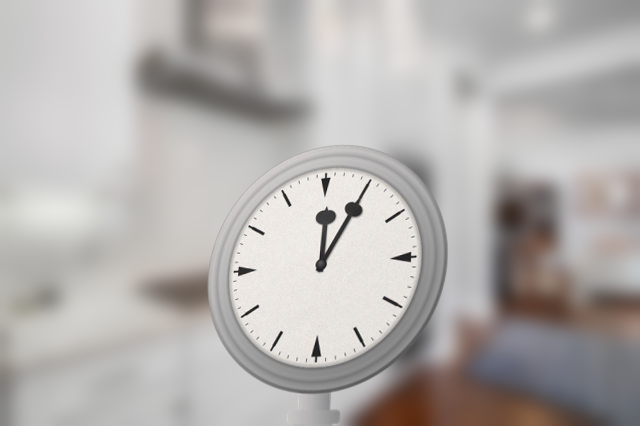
**12:05**
